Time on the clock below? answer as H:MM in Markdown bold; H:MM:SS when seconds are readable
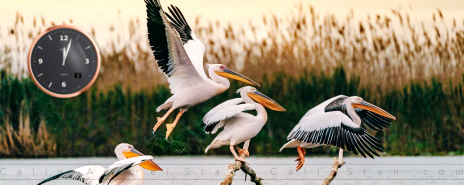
**12:03**
